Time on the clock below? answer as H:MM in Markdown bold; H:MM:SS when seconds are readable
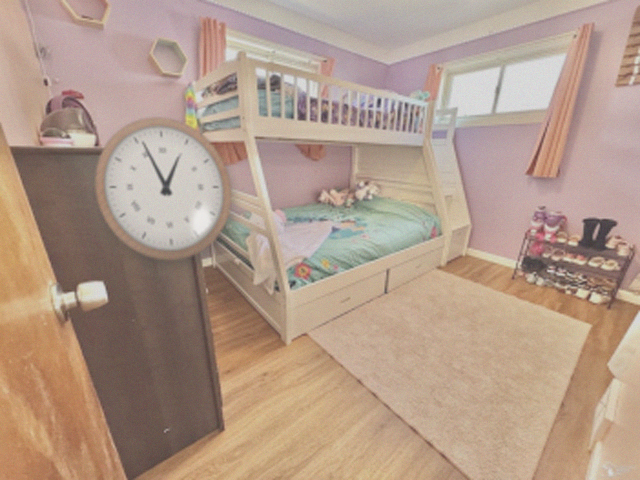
**12:56**
